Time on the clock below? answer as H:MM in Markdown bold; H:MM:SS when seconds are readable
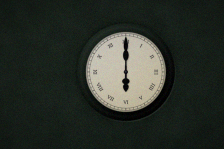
**6:00**
